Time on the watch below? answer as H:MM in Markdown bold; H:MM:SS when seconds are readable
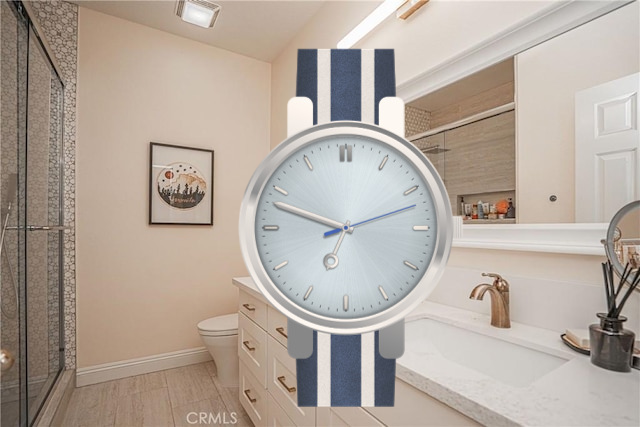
**6:48:12**
